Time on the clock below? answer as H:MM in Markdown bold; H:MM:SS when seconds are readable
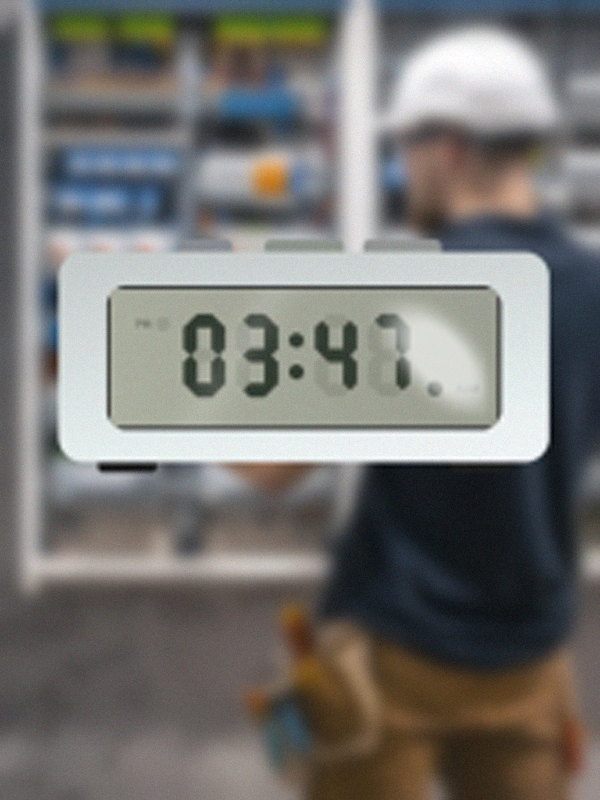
**3:47**
